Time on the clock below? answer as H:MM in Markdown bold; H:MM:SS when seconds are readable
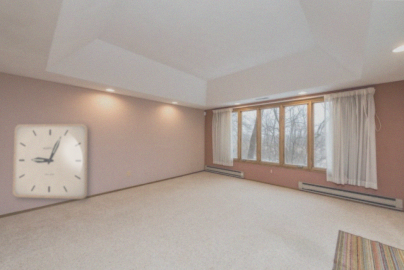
**9:04**
